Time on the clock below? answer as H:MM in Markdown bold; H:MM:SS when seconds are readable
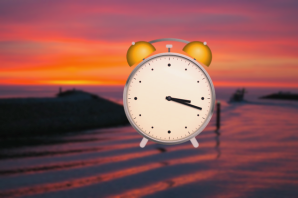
**3:18**
